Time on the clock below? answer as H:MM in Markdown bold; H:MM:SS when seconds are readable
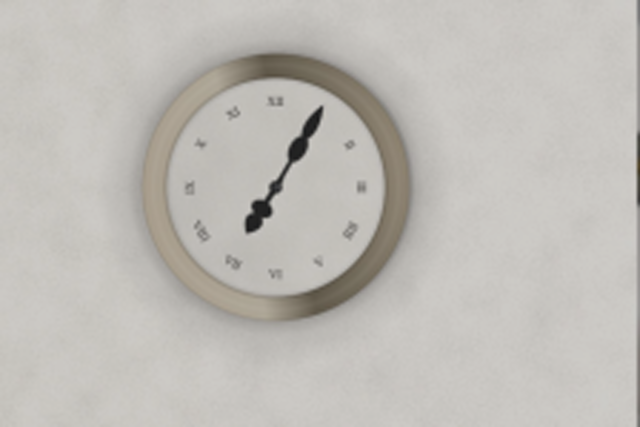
**7:05**
